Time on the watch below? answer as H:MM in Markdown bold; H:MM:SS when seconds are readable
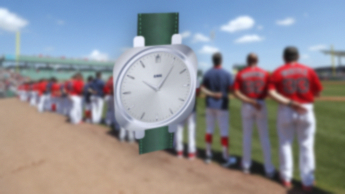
**10:06**
